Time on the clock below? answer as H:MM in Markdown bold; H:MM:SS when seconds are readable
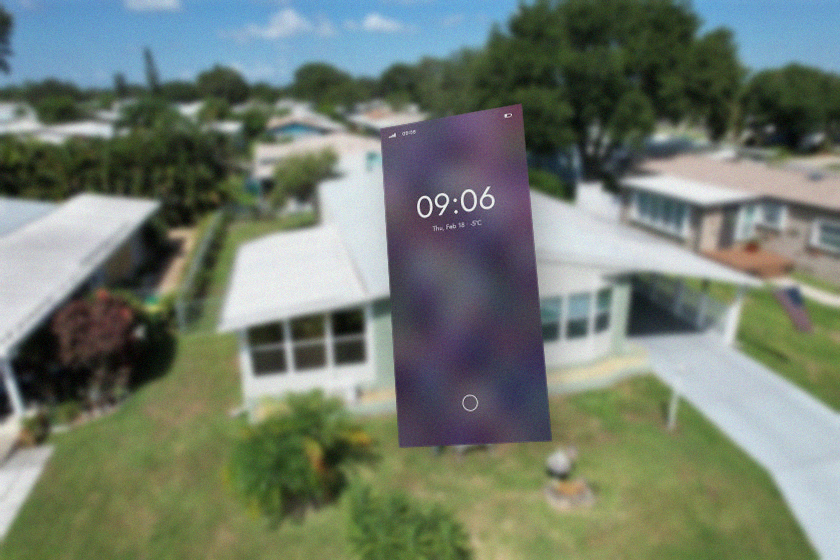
**9:06**
